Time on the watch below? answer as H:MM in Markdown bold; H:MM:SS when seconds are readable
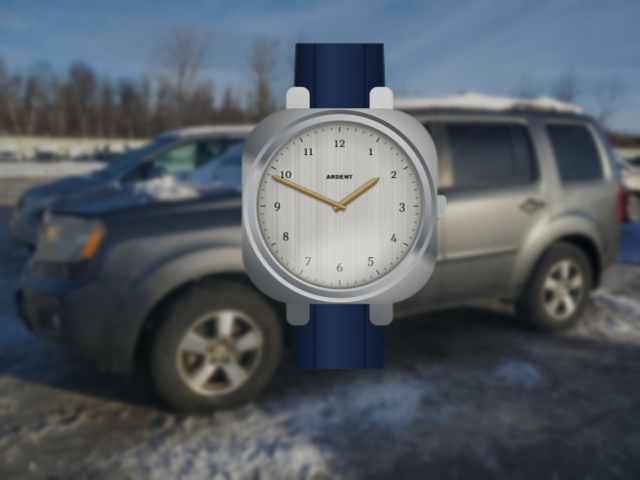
**1:49**
